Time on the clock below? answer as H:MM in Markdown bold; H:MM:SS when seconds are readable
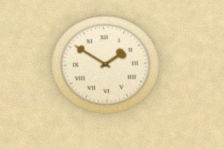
**1:51**
